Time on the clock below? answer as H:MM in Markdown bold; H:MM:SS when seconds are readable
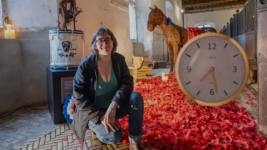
**7:28**
